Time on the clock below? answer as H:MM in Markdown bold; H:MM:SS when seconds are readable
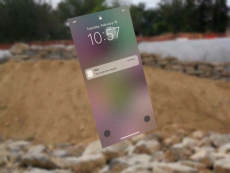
**10:57**
